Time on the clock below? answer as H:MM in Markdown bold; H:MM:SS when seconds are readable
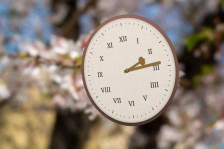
**2:14**
